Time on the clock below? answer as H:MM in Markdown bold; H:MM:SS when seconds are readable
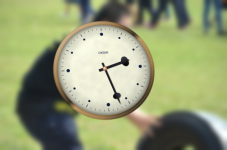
**2:27**
